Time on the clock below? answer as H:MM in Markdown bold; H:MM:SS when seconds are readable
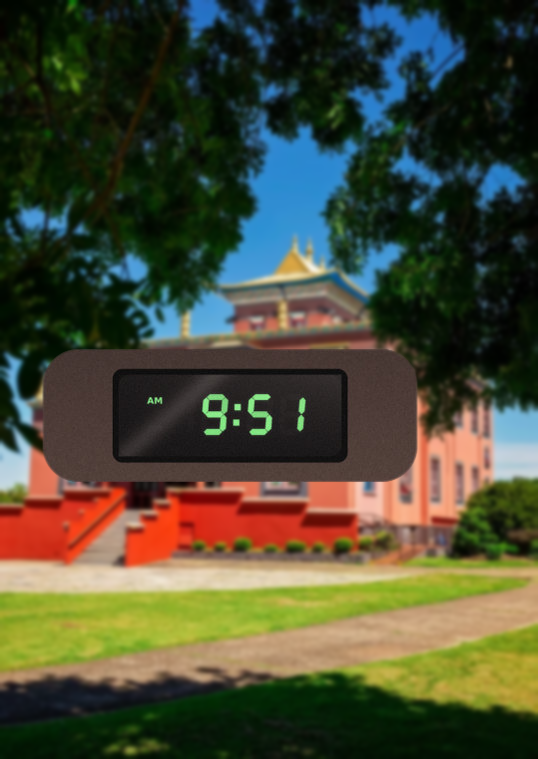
**9:51**
